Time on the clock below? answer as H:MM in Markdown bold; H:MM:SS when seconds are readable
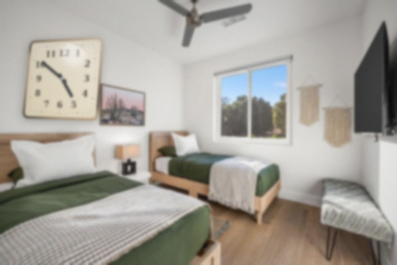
**4:51**
